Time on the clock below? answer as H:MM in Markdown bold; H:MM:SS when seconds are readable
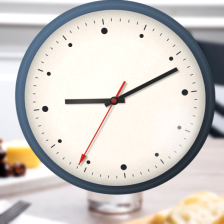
**9:11:36**
